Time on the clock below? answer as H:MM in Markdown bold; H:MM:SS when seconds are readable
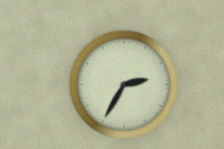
**2:35**
